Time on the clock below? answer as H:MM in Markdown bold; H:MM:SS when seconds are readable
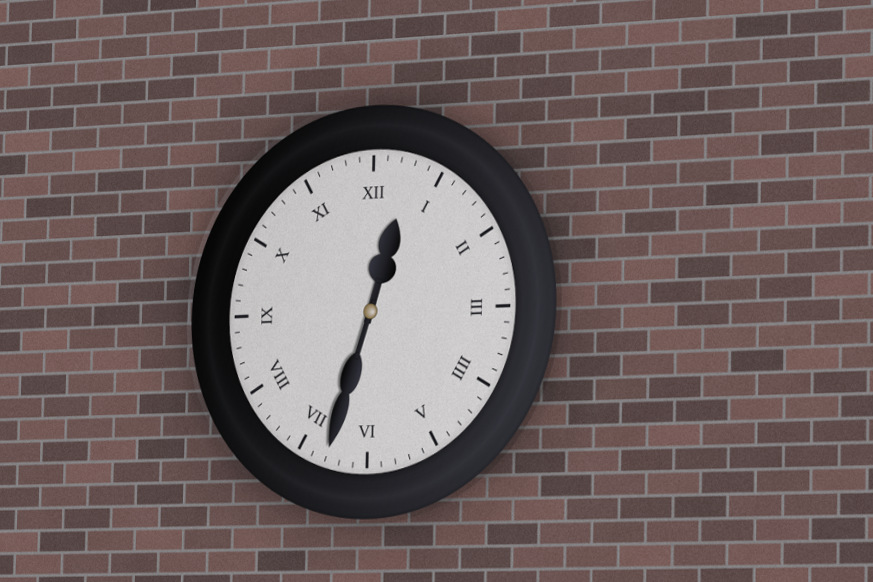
**12:33**
